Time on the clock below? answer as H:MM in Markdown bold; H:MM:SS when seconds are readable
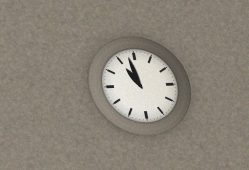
**10:58**
